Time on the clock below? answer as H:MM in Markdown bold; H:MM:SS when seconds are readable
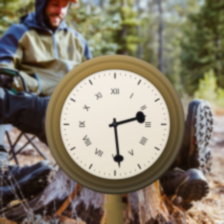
**2:29**
